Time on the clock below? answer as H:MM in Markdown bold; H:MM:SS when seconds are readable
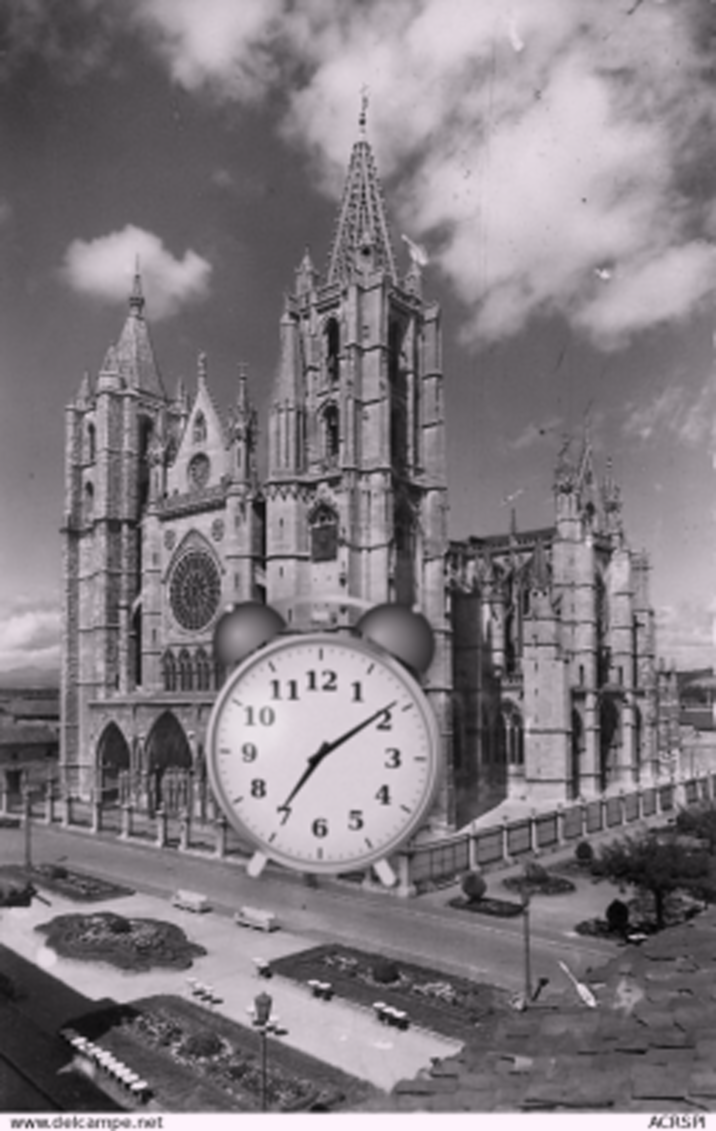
**7:09**
